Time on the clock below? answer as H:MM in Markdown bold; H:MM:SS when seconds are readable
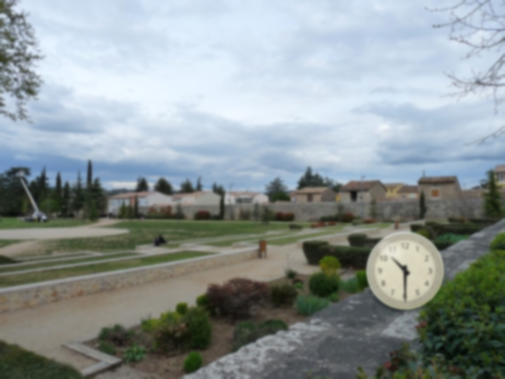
**10:30**
